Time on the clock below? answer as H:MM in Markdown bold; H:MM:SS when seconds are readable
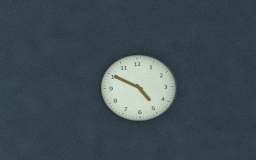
**4:50**
